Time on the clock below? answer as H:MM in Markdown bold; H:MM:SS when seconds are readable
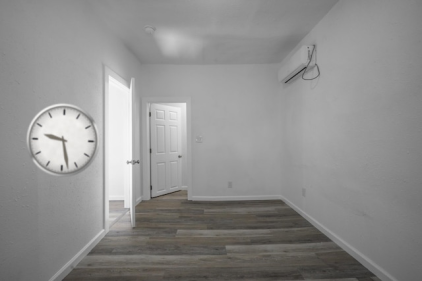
**9:28**
